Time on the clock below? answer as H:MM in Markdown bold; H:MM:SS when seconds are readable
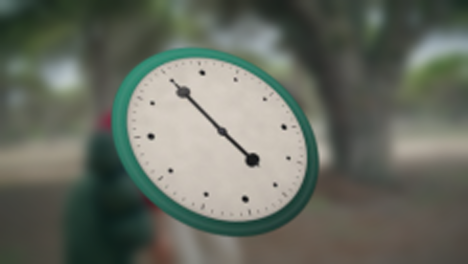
**4:55**
